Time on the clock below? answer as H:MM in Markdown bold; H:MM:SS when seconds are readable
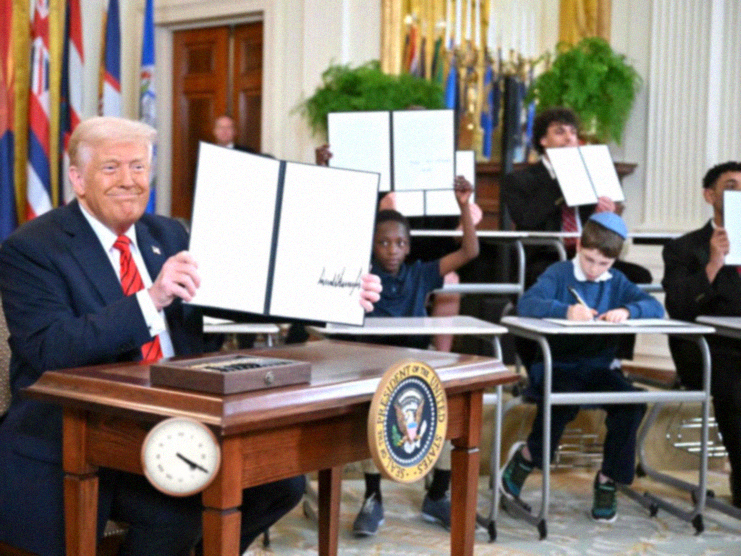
**4:20**
